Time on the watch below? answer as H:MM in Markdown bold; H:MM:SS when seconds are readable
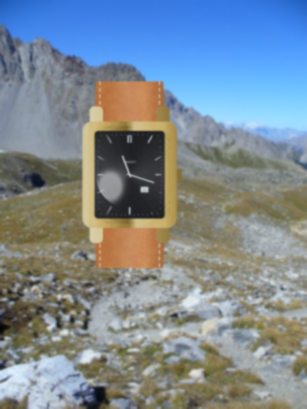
**11:18**
